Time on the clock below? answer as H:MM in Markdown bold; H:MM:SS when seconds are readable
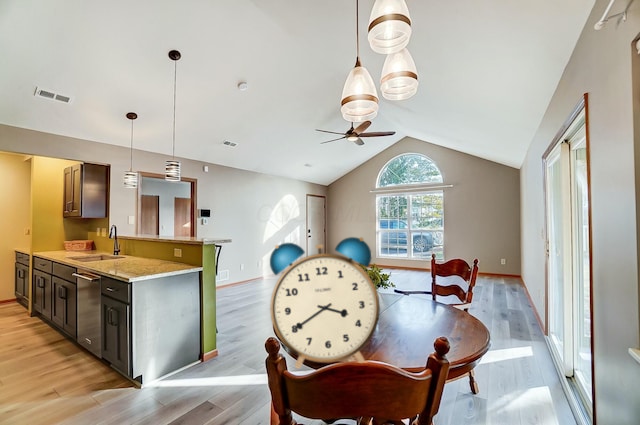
**3:40**
